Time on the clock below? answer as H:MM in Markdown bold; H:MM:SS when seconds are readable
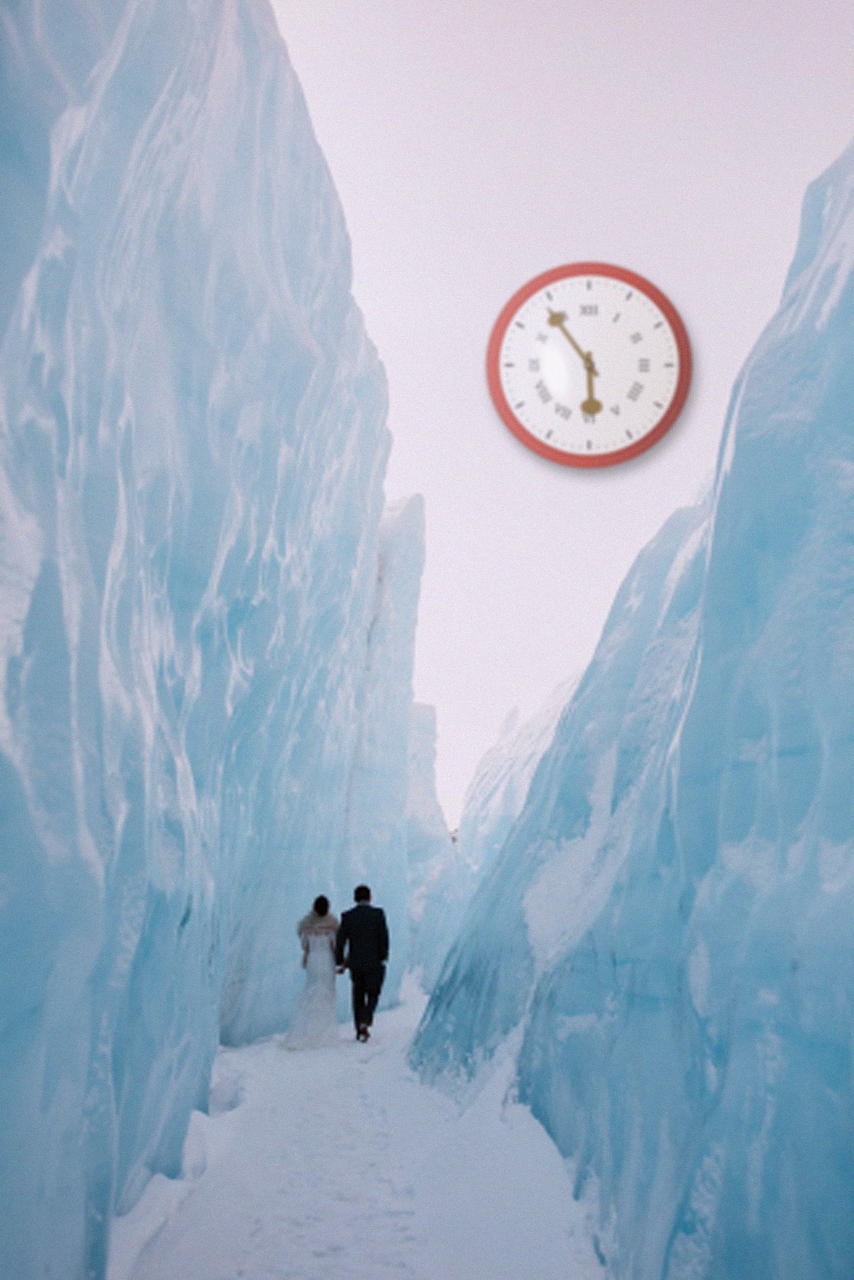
**5:54**
